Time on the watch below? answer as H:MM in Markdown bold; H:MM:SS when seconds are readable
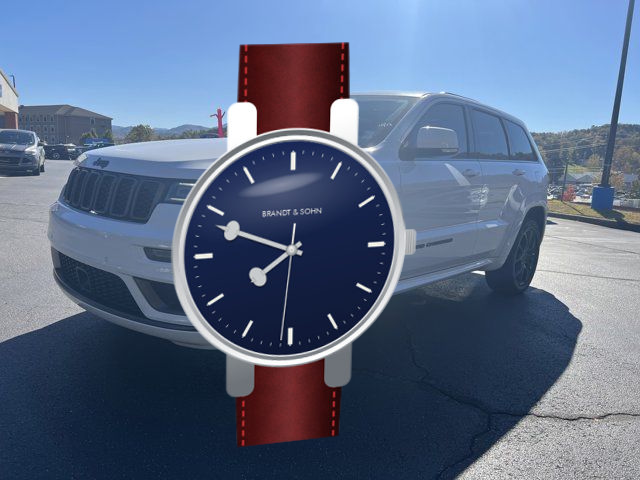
**7:48:31**
